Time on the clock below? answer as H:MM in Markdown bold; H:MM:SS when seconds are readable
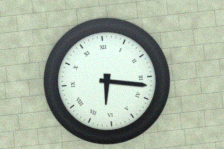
**6:17**
